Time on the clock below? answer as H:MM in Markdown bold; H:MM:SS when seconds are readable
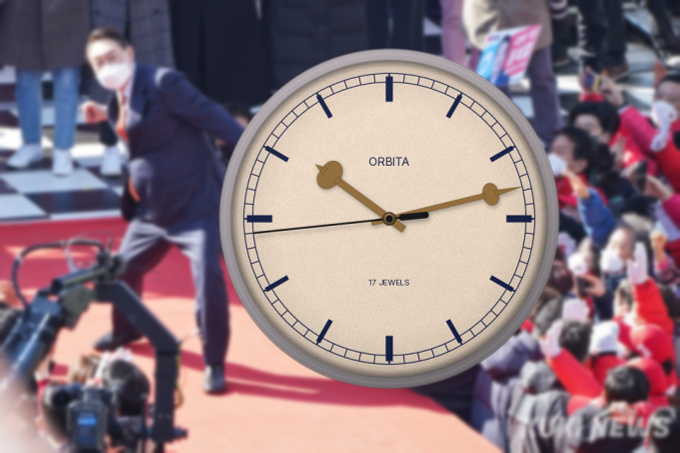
**10:12:44**
